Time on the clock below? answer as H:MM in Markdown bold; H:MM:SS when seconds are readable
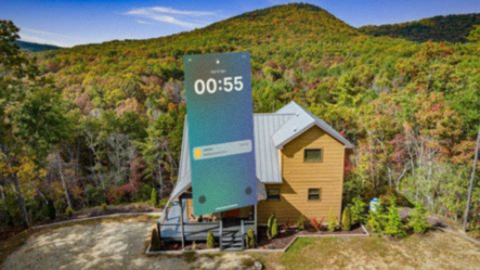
**0:55**
